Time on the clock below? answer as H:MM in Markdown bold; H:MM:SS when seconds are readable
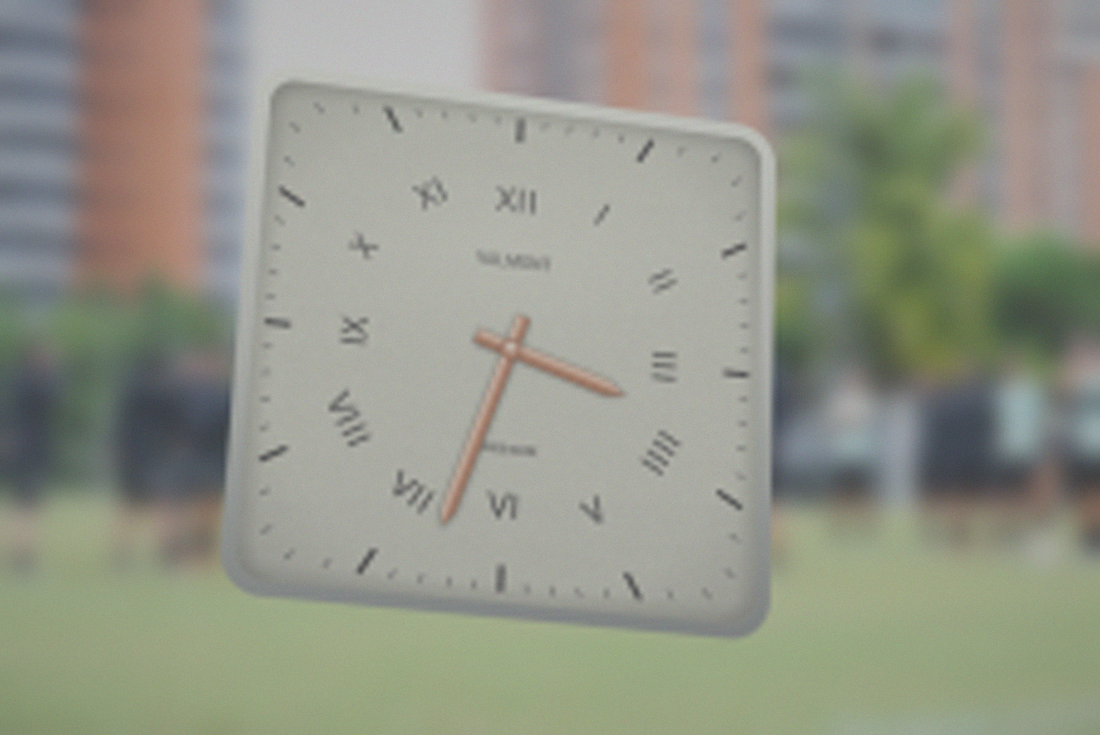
**3:33**
